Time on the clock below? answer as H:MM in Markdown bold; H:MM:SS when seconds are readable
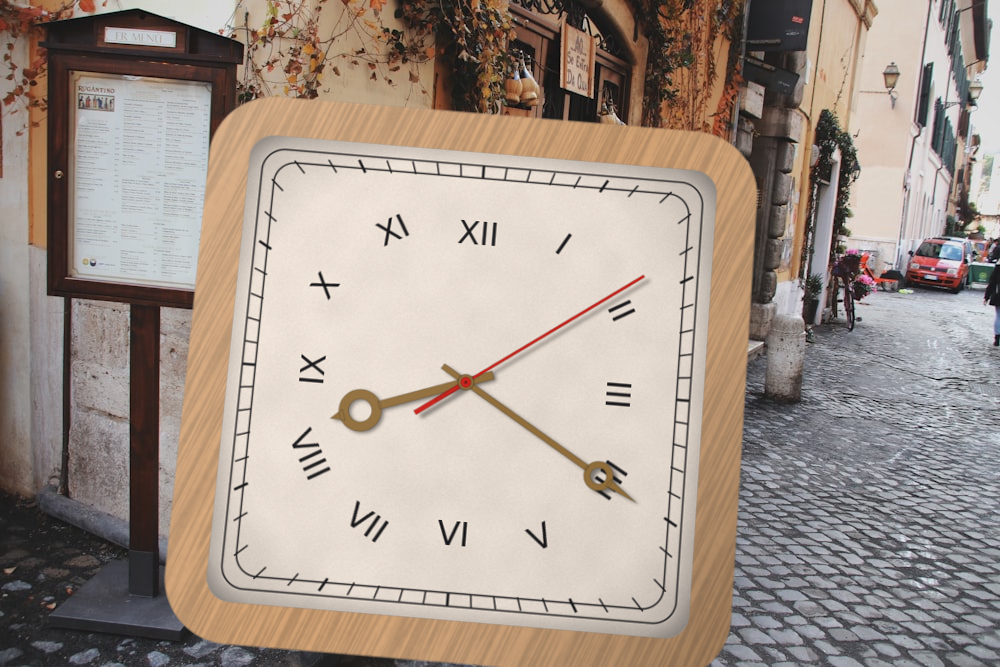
**8:20:09**
